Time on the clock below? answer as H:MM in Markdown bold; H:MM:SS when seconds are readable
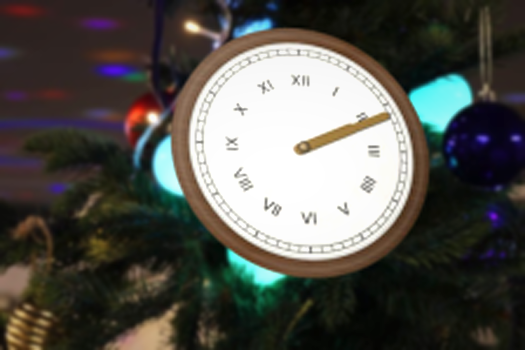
**2:11**
